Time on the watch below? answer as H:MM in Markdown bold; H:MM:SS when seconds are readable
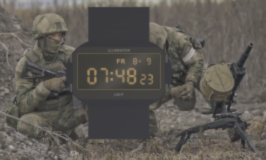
**7:48:23**
